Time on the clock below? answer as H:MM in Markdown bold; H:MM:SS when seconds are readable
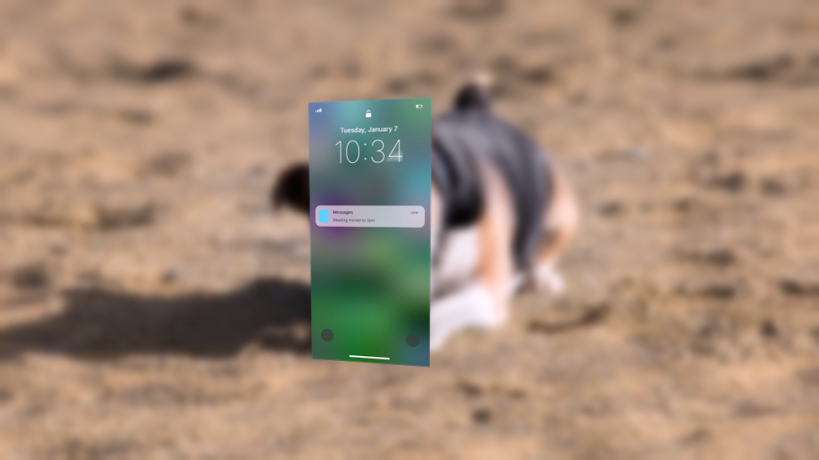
**10:34**
